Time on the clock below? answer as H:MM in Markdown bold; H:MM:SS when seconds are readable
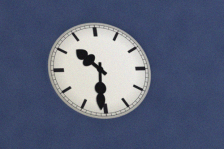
**10:31**
